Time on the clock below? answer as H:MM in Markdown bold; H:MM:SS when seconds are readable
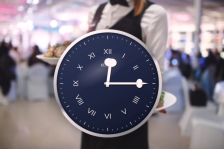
**12:15**
